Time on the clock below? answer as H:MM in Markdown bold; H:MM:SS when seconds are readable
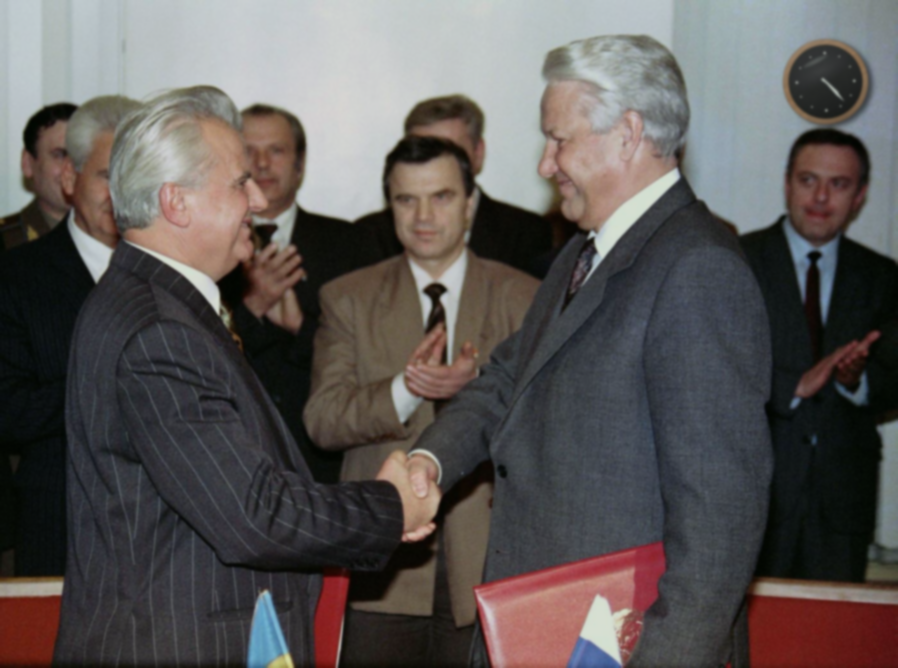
**4:23**
